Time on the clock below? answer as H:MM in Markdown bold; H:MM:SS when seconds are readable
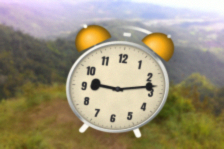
**9:13**
